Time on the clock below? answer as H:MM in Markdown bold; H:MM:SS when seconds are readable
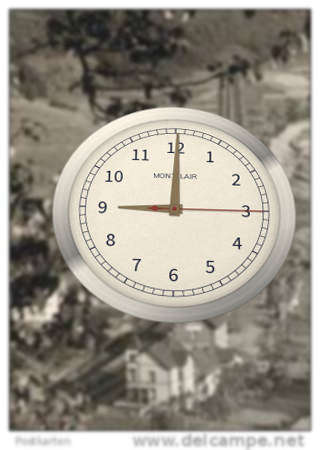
**9:00:15**
